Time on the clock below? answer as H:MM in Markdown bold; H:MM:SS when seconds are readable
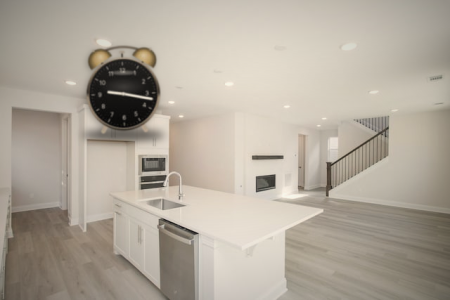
**9:17**
